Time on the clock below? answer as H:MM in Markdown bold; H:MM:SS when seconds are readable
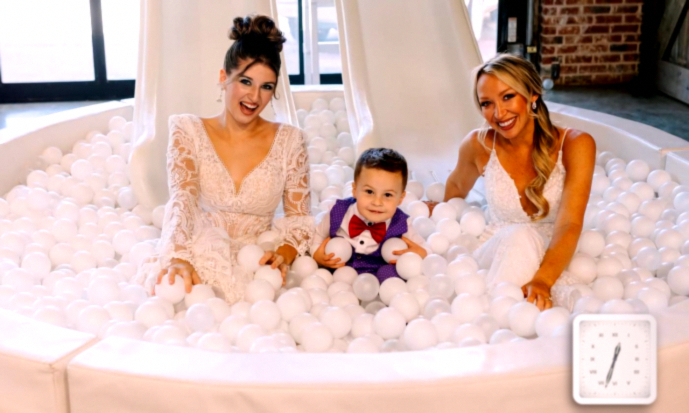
**12:33**
